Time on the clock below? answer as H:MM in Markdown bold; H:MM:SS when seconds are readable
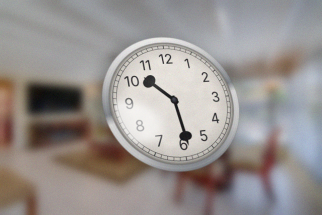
**10:29**
